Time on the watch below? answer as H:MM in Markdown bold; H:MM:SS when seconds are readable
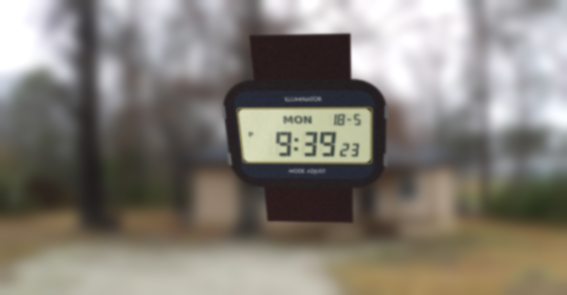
**9:39:23**
